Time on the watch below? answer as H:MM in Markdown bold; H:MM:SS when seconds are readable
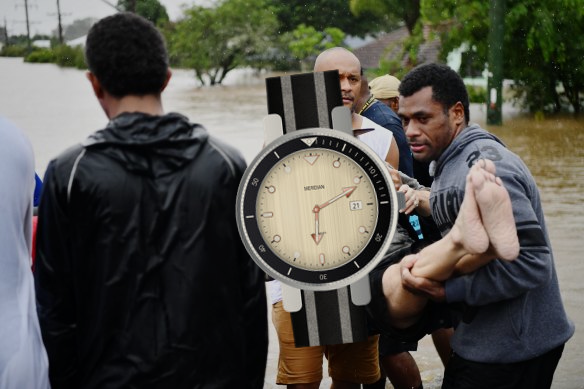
**6:11**
